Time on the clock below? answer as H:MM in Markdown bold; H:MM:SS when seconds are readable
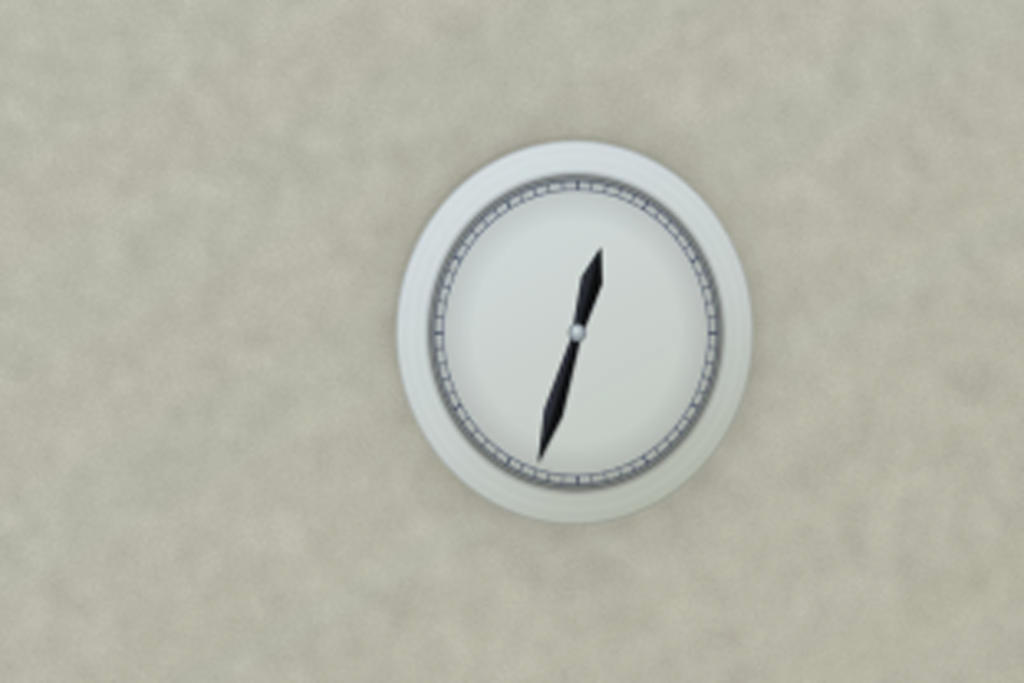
**12:33**
